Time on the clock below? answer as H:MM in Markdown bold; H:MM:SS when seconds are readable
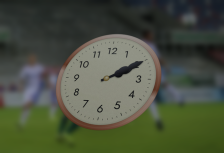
**2:10**
